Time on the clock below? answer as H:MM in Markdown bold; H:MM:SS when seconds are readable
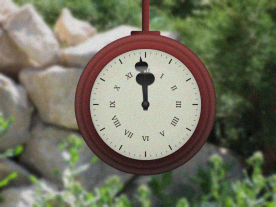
**11:59**
